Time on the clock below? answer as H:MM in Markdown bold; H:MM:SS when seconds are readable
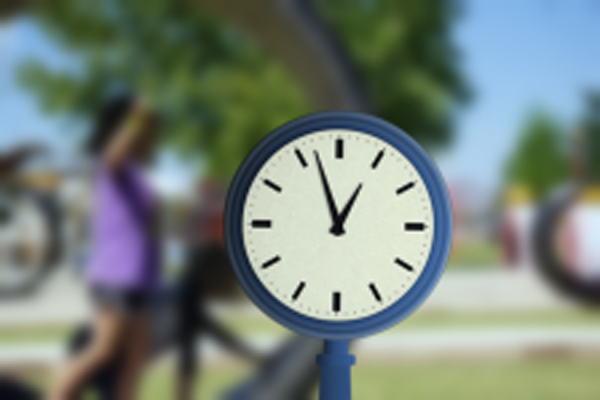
**12:57**
